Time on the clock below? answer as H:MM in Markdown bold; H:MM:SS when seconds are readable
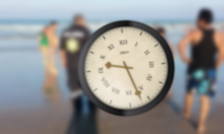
**9:27**
